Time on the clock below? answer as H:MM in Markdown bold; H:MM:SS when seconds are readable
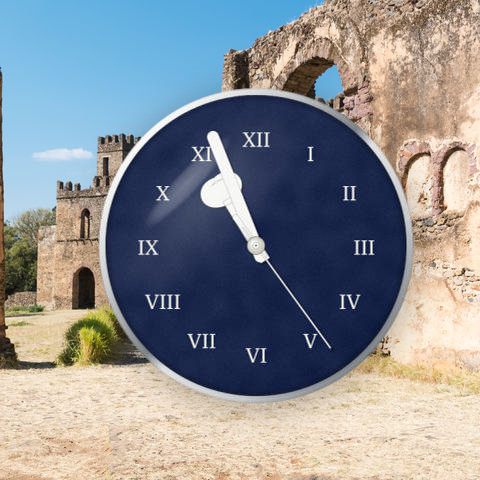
**10:56:24**
